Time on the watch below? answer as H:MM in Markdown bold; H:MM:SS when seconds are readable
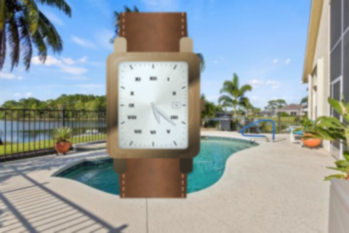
**5:22**
